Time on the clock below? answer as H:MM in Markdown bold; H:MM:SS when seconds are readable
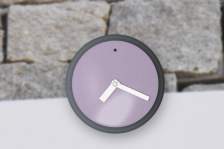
**7:19**
